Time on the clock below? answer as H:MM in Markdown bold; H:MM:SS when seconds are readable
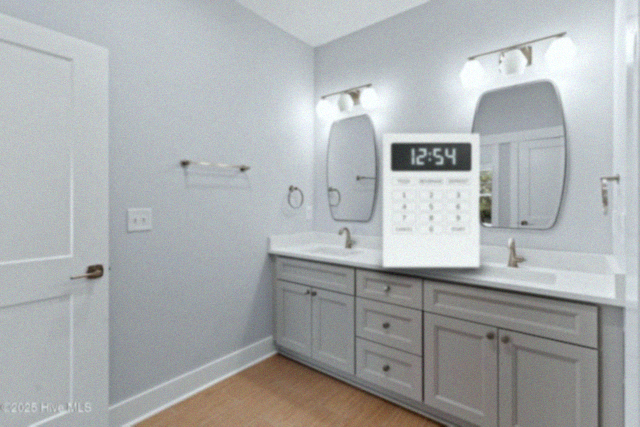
**12:54**
